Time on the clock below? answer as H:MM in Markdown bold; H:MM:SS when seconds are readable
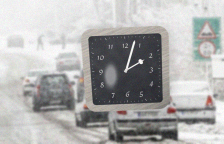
**2:03**
